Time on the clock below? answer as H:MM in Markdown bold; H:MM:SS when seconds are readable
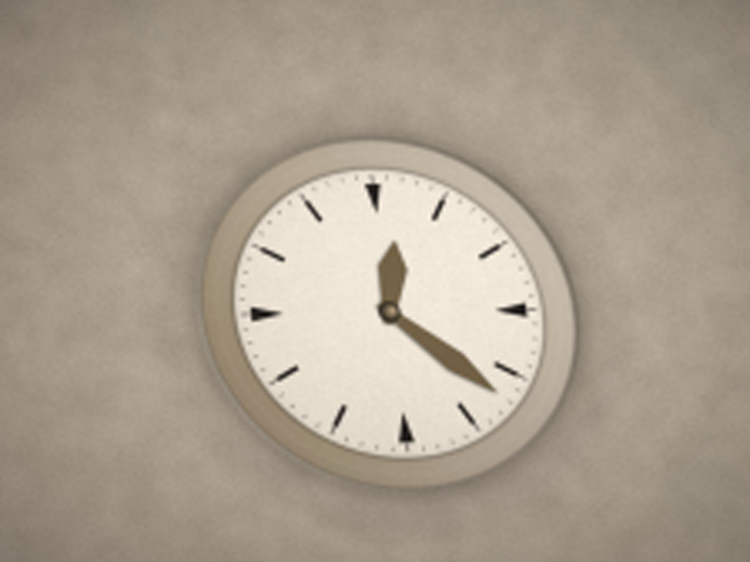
**12:22**
